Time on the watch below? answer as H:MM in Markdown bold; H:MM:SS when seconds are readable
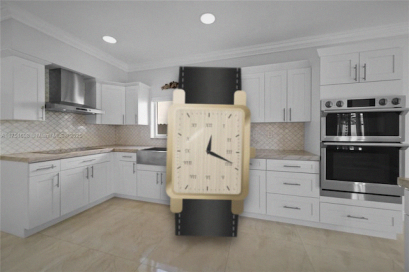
**12:19**
